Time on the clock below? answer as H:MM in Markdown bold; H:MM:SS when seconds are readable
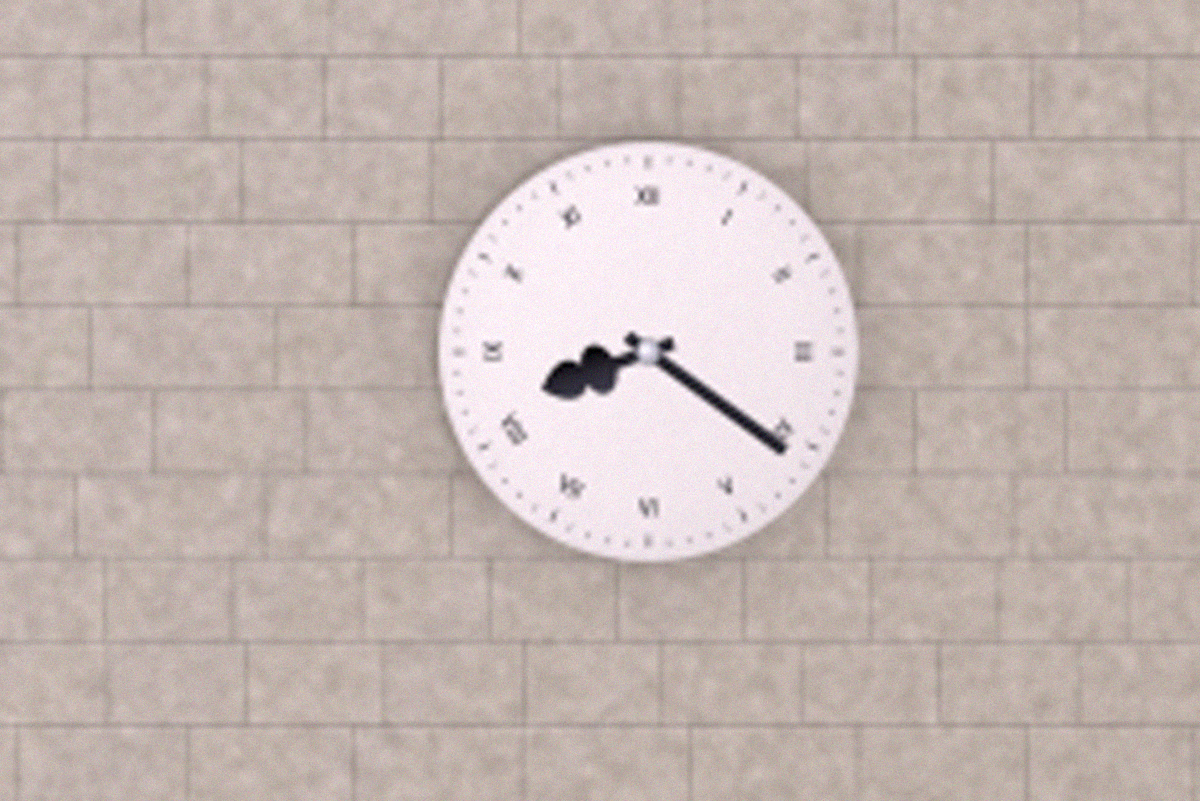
**8:21**
